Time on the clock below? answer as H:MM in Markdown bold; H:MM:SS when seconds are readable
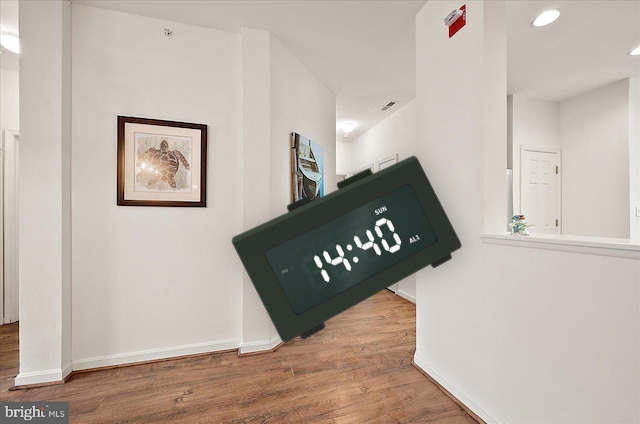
**14:40**
